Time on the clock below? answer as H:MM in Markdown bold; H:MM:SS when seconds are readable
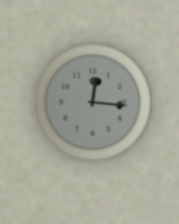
**12:16**
